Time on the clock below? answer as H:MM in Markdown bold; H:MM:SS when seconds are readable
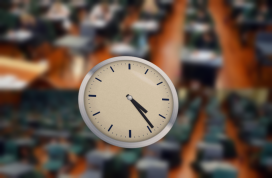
**4:24**
